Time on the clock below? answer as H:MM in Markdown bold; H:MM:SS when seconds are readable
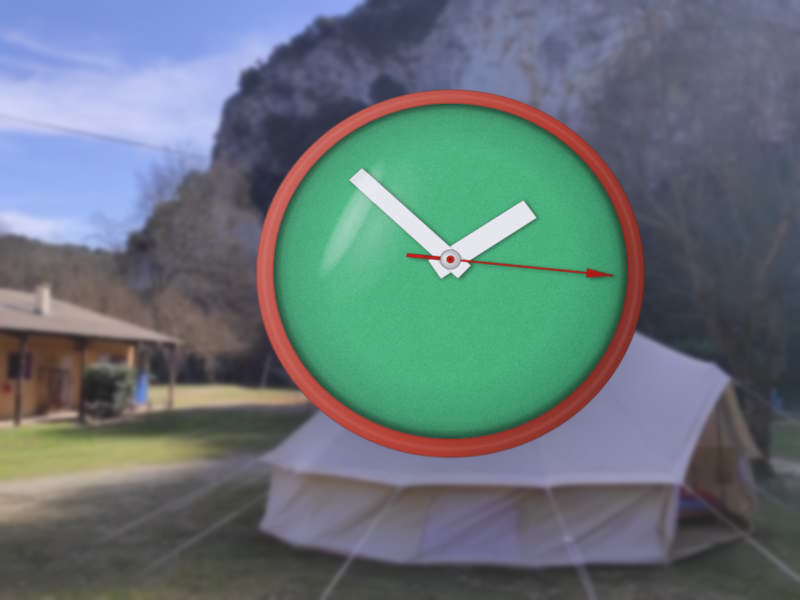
**1:52:16**
